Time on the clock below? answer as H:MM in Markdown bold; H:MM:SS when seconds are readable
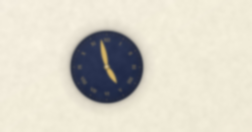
**4:58**
